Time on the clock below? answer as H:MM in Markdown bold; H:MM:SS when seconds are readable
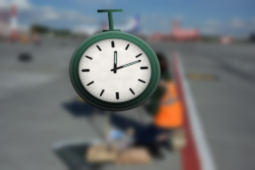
**12:12**
